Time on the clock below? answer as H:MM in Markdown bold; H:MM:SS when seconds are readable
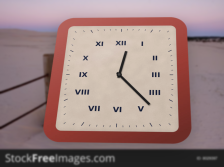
**12:23**
